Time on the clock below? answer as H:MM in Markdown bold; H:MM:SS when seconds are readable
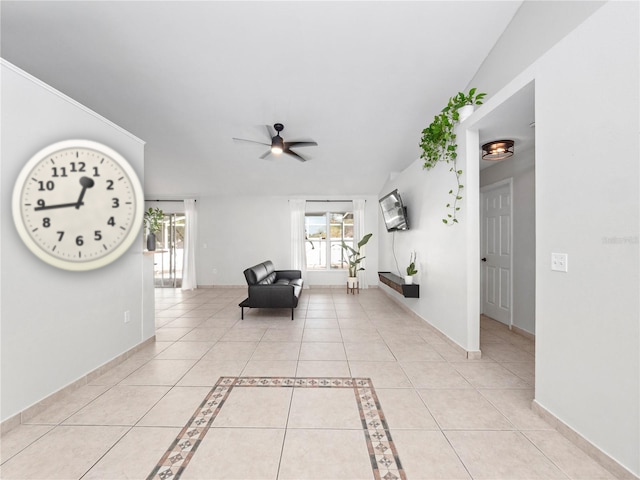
**12:44**
